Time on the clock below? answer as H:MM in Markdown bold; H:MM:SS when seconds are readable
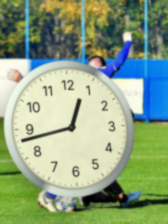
**12:43**
